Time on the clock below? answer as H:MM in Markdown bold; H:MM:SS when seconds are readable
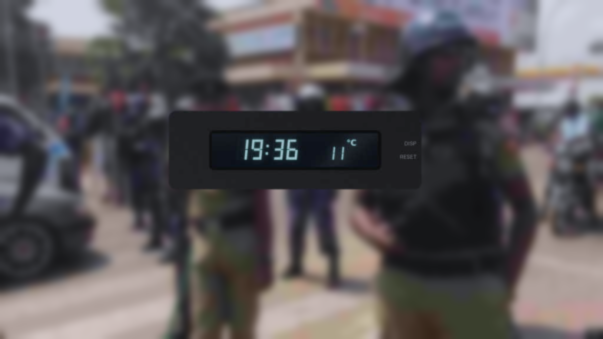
**19:36**
